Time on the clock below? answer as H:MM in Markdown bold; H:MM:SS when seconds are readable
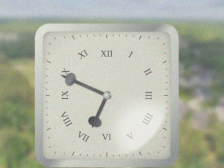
**6:49**
